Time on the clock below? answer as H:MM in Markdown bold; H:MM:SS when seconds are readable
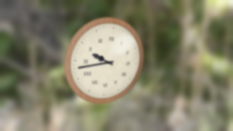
**9:43**
